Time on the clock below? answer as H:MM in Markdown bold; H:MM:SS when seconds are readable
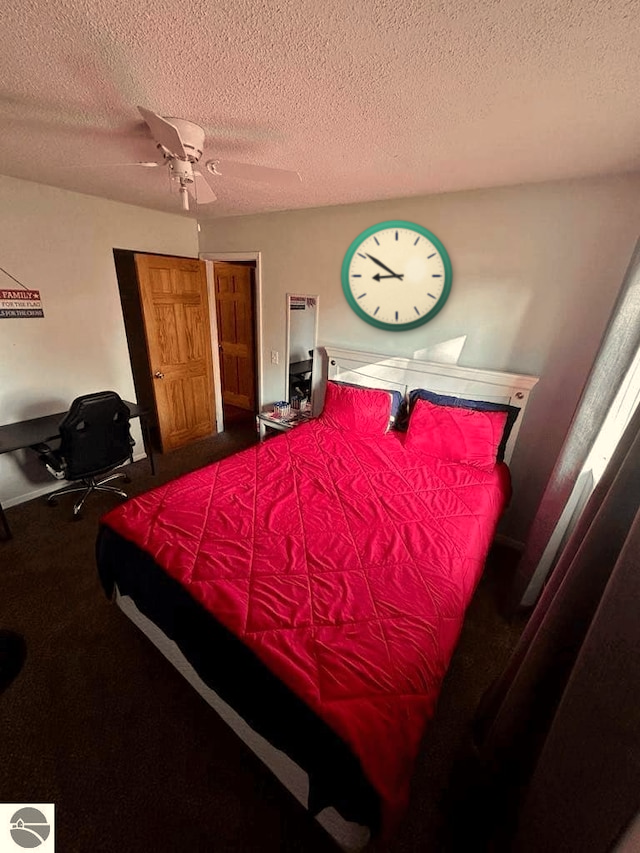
**8:51**
